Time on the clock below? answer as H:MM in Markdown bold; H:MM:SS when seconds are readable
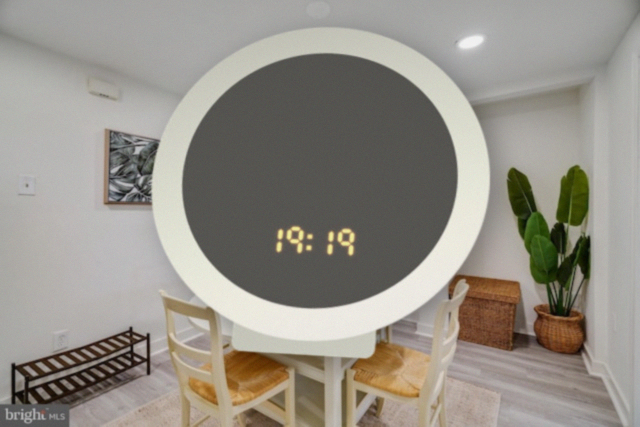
**19:19**
